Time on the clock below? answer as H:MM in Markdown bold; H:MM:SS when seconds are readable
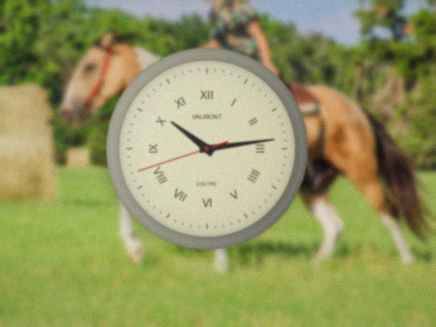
**10:13:42**
